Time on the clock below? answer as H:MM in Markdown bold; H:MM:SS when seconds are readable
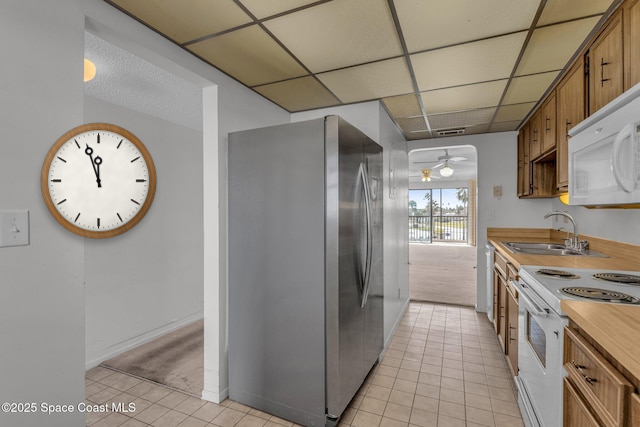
**11:57**
